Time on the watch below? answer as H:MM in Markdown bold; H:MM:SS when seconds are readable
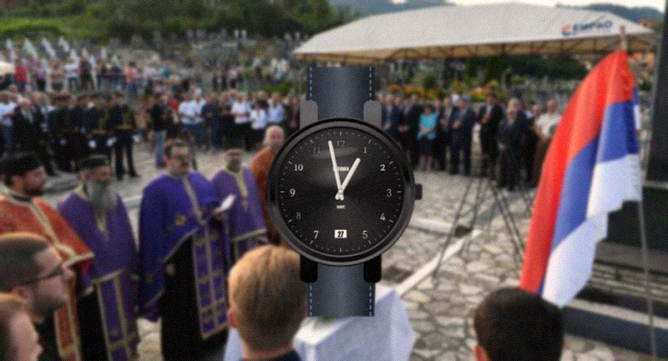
**12:58**
